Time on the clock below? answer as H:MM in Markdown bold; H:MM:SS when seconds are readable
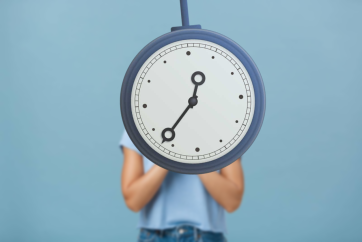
**12:37**
